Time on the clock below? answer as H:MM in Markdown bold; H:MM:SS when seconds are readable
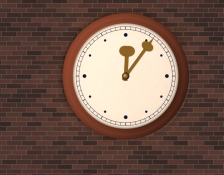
**12:06**
